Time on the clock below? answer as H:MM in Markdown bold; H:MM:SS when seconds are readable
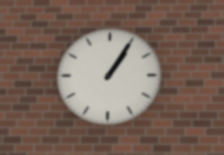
**1:05**
